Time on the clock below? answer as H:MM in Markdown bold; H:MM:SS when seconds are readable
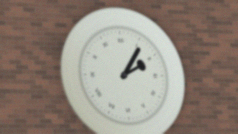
**2:06**
